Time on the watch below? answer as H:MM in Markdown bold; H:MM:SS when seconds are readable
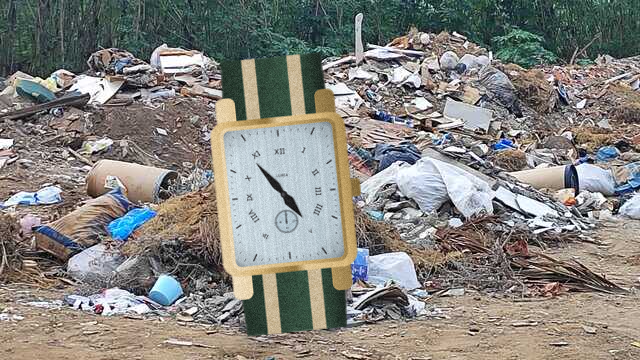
**4:54**
